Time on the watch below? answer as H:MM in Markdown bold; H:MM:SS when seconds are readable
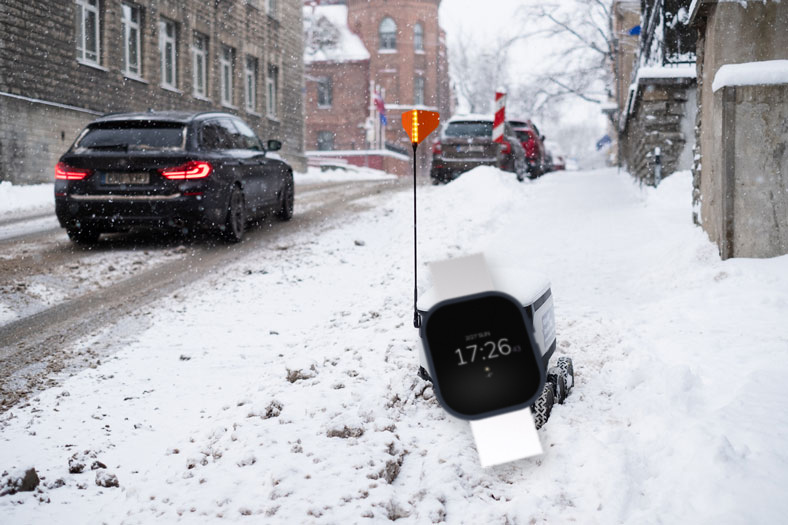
**17:26**
